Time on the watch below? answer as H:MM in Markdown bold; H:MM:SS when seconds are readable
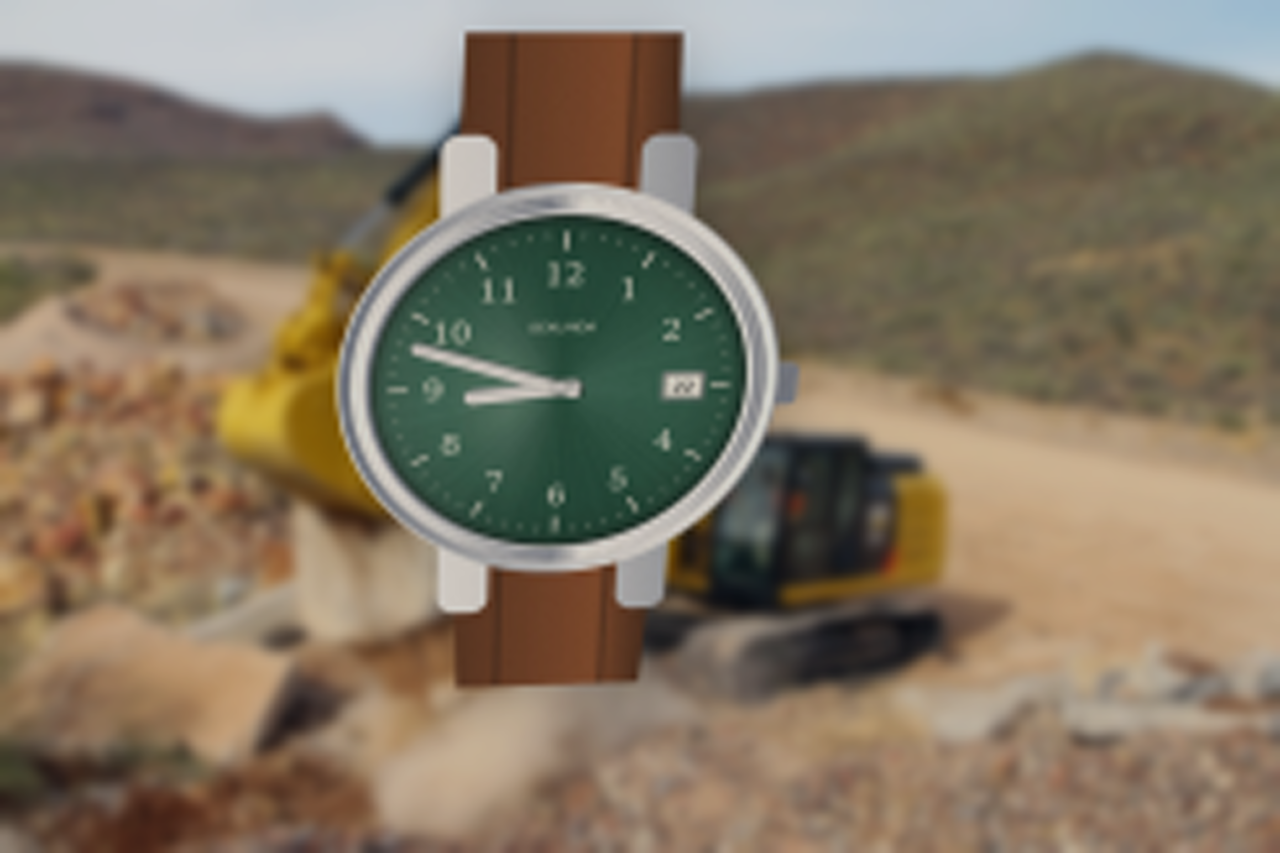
**8:48**
